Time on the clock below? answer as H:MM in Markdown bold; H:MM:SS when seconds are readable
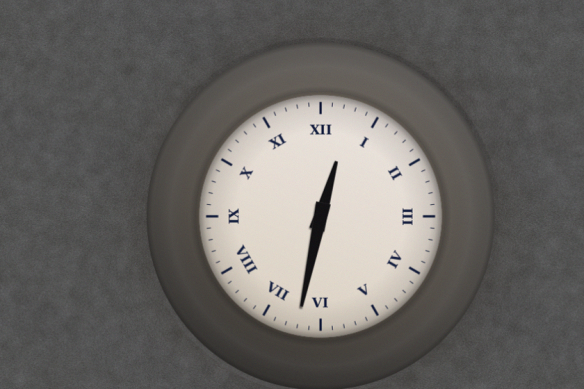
**12:32**
